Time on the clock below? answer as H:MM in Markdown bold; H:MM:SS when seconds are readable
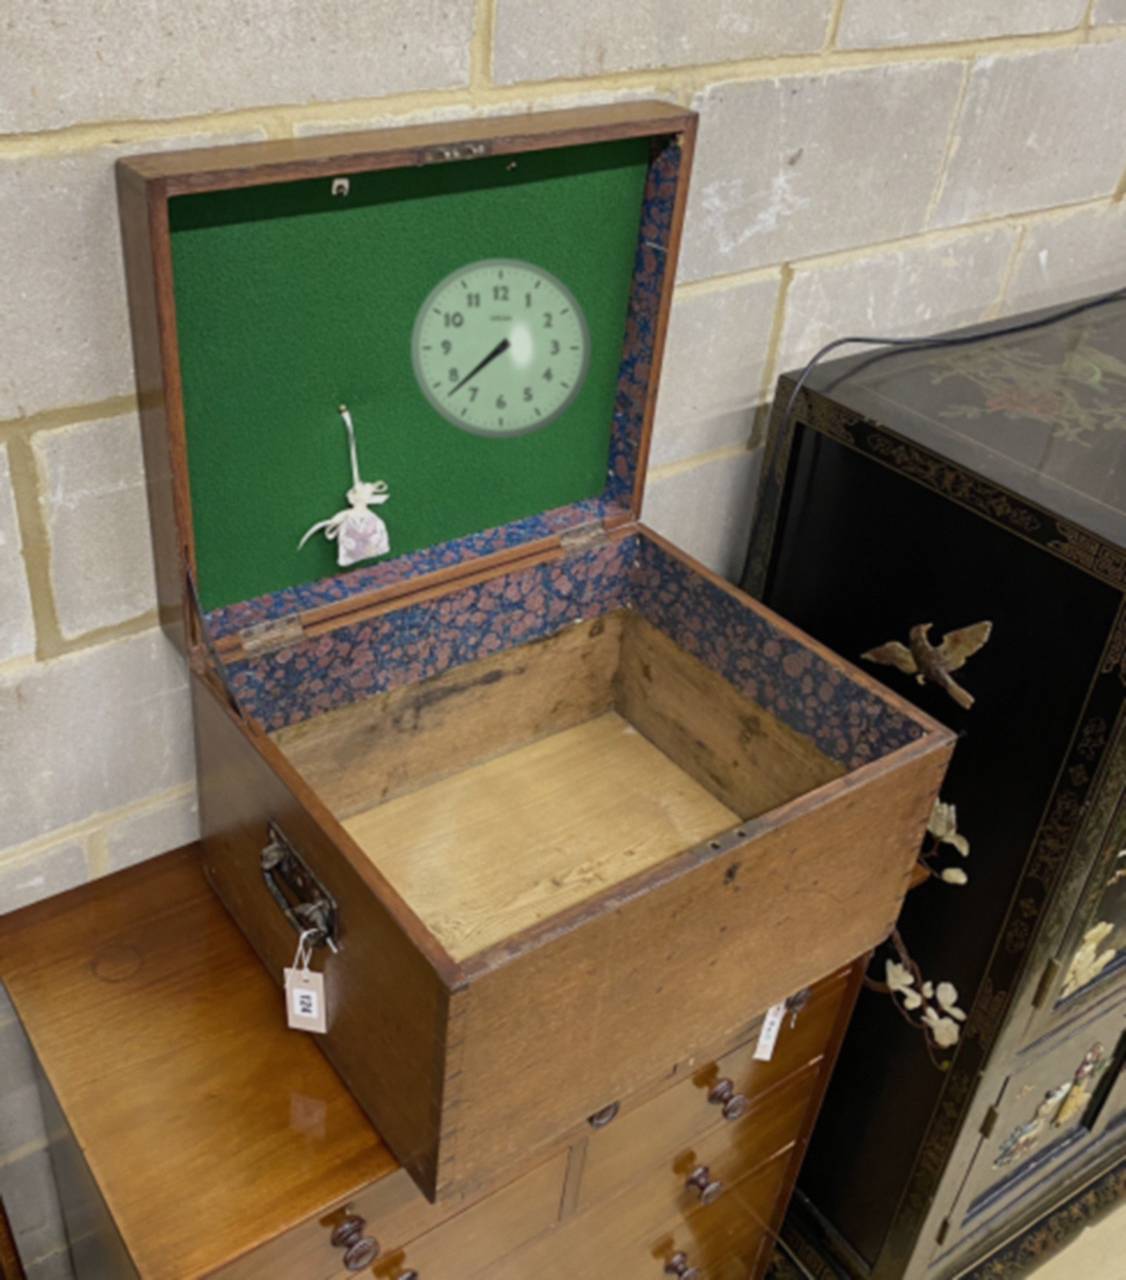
**7:38**
